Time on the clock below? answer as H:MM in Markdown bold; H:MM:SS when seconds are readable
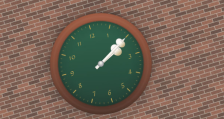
**2:10**
